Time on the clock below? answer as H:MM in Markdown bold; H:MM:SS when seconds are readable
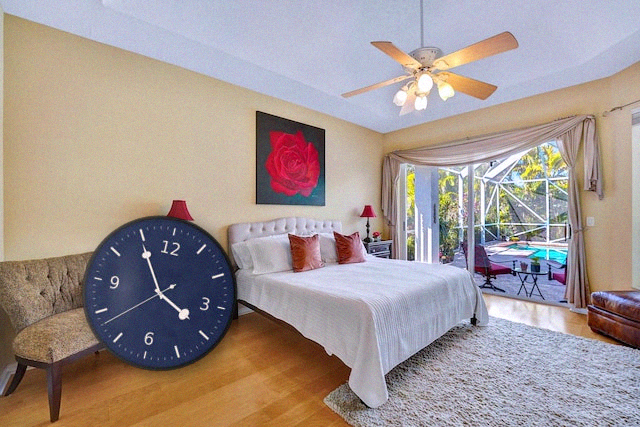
**3:54:38**
